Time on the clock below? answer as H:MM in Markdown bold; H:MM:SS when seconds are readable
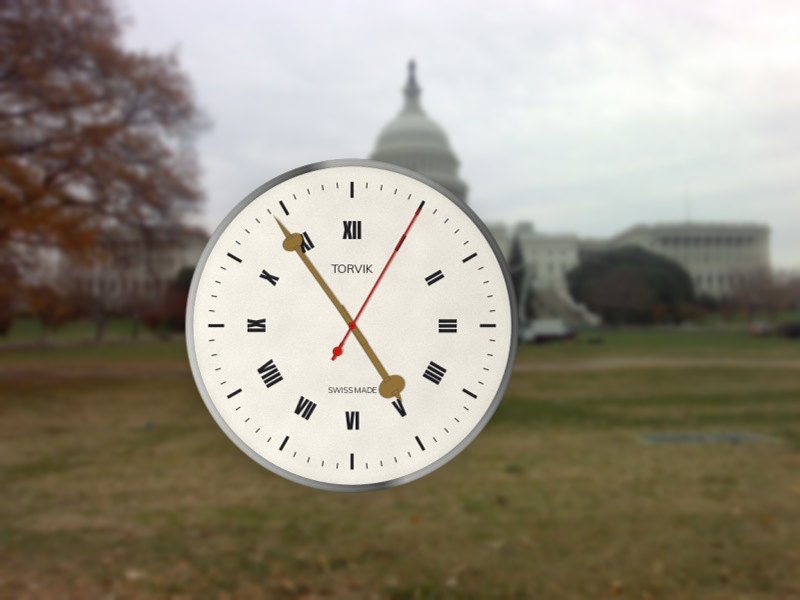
**4:54:05**
